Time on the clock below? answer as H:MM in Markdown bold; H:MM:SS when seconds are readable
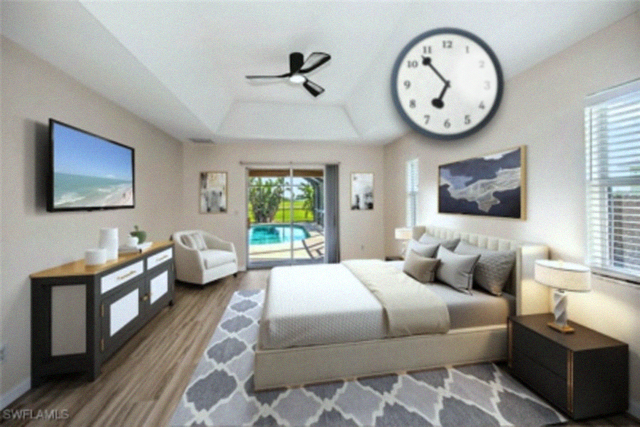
**6:53**
